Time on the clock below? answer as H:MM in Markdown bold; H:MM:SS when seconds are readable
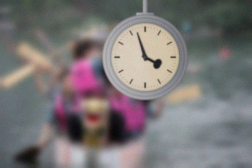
**3:57**
